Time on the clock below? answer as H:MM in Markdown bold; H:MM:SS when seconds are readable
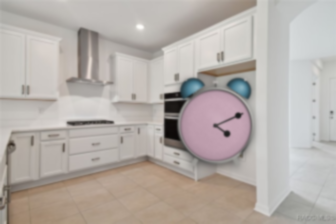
**4:11**
